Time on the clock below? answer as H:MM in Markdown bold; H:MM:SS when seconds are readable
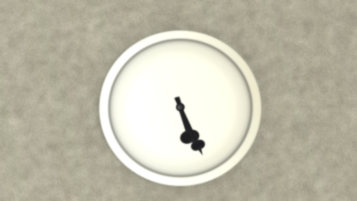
**5:26**
